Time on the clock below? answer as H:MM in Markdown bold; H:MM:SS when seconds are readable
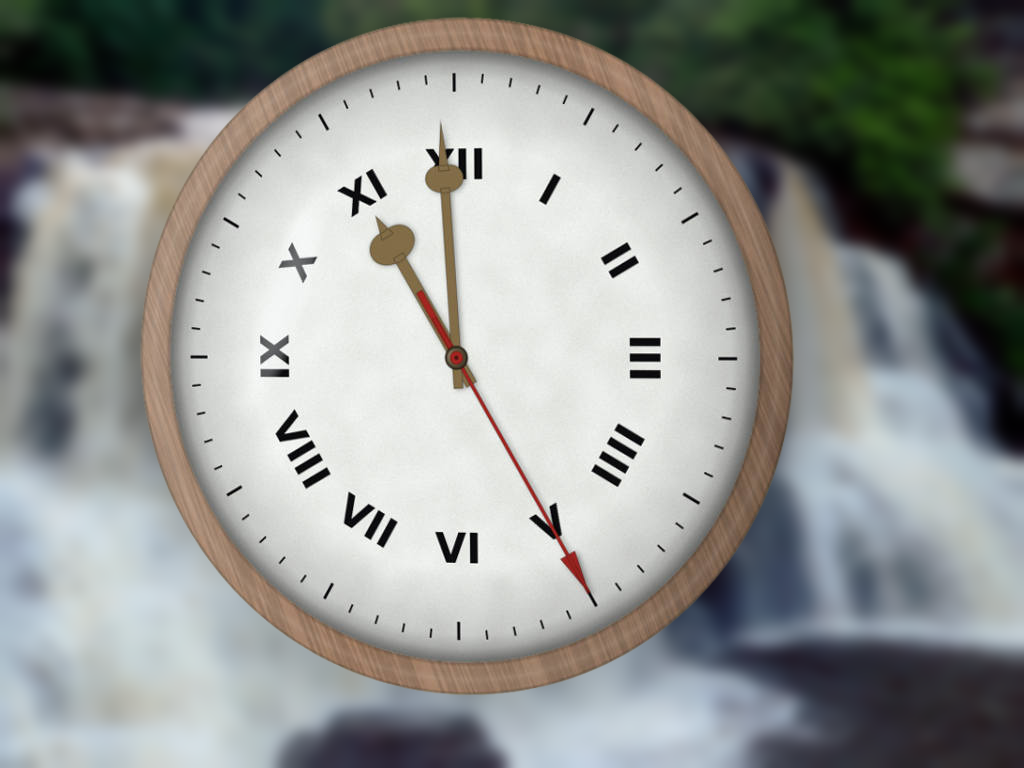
**10:59:25**
